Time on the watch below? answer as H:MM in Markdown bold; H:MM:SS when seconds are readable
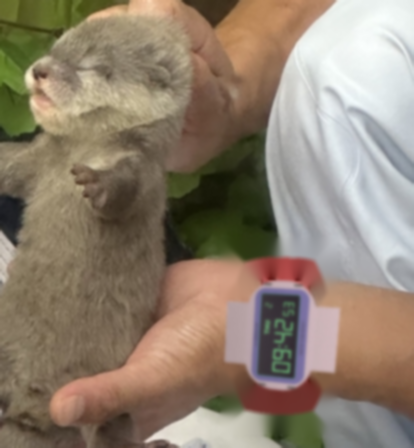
**9:42**
